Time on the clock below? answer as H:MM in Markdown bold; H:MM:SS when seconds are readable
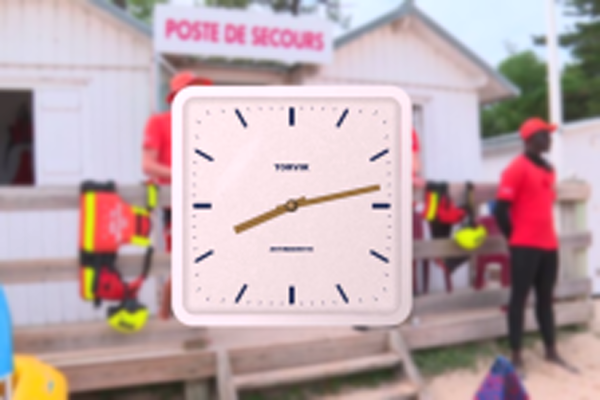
**8:13**
